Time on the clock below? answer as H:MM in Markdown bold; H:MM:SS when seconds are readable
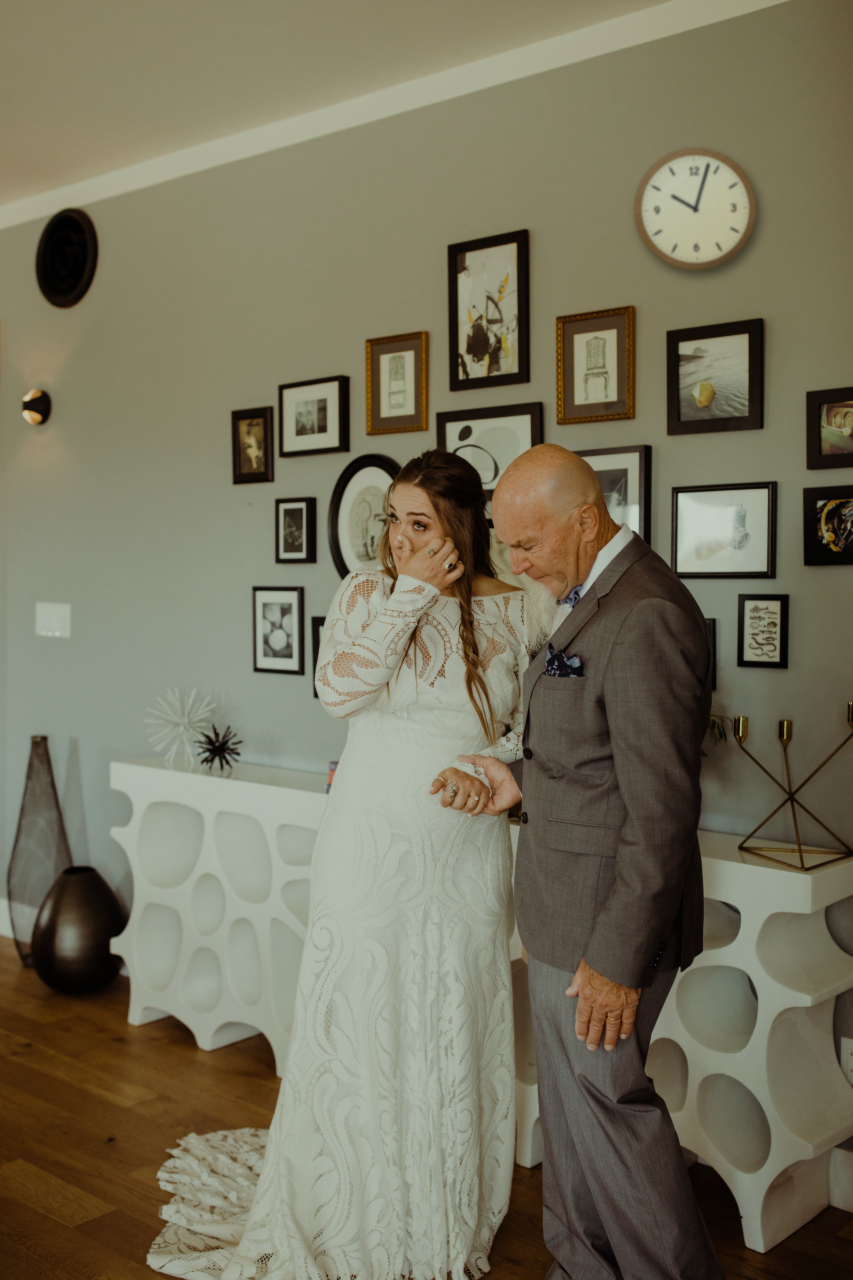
**10:03**
